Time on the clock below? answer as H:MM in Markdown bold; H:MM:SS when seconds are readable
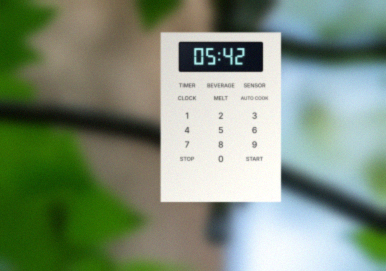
**5:42**
